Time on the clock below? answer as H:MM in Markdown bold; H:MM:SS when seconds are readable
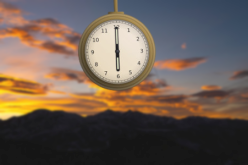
**6:00**
